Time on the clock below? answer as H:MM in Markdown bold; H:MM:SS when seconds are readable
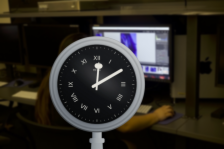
**12:10**
